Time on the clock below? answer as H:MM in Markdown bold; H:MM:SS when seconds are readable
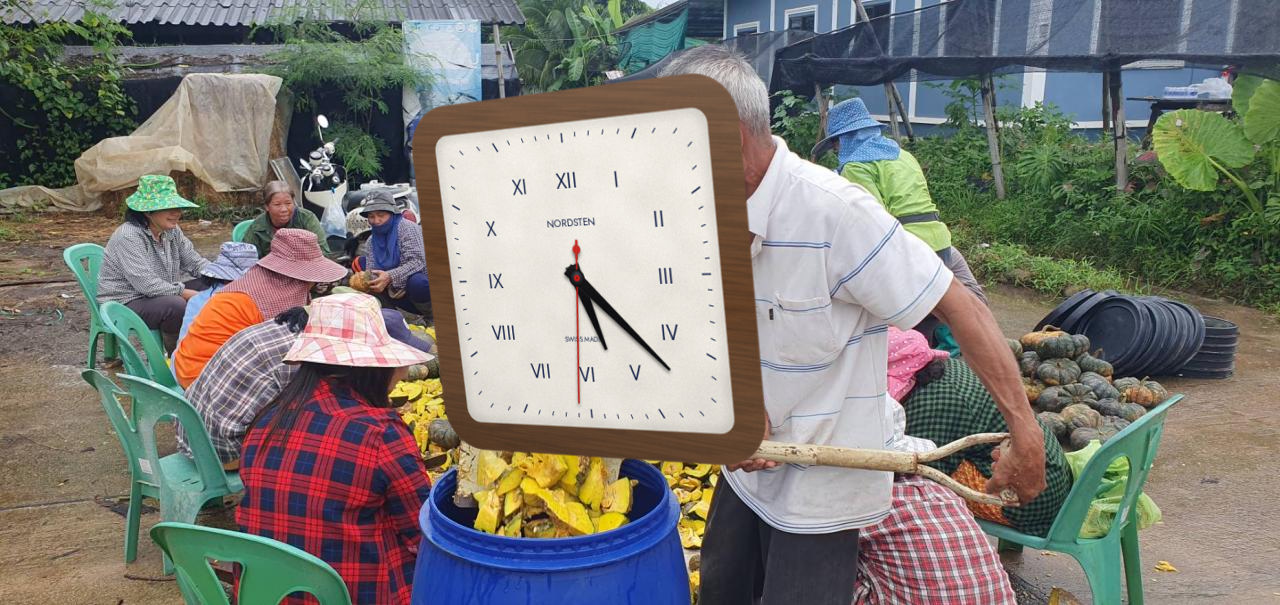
**5:22:31**
